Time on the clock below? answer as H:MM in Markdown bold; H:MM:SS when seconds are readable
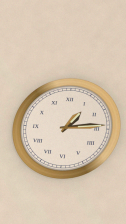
**1:14**
